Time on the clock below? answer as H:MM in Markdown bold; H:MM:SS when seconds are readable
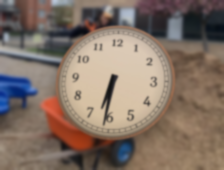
**6:31**
